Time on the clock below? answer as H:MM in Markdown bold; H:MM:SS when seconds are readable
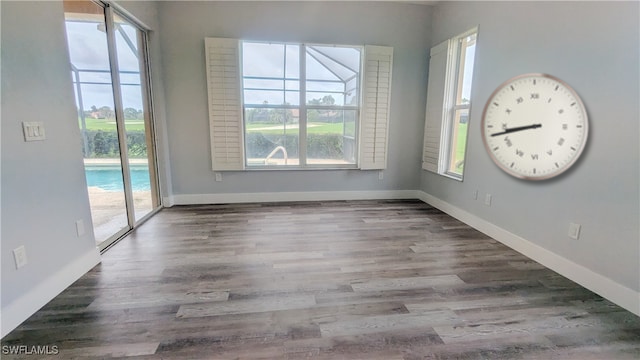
**8:43**
